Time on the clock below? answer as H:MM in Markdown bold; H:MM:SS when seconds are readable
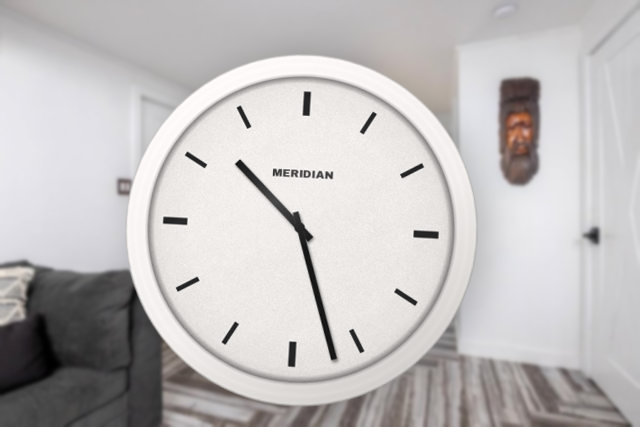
**10:27**
